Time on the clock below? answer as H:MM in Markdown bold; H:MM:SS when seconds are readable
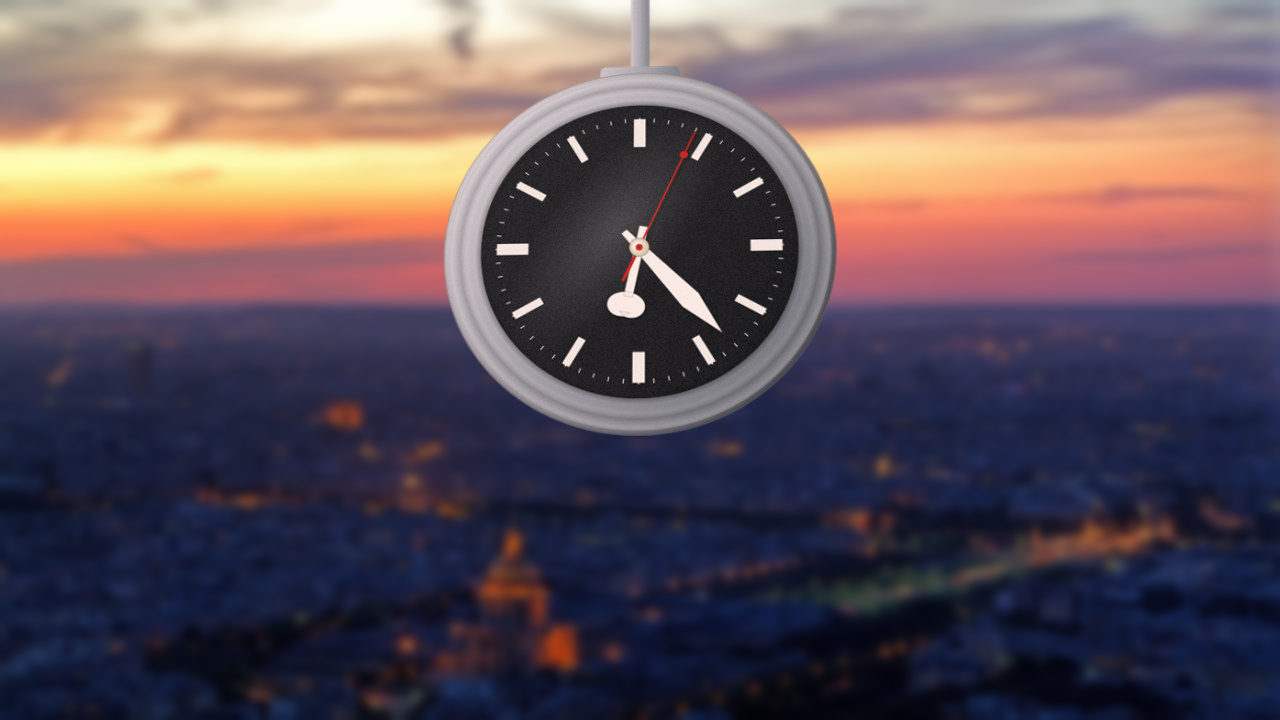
**6:23:04**
